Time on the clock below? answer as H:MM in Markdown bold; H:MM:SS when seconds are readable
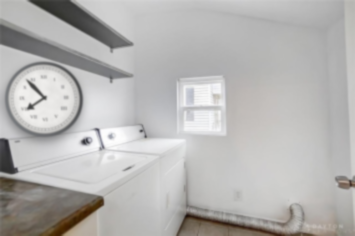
**7:53**
